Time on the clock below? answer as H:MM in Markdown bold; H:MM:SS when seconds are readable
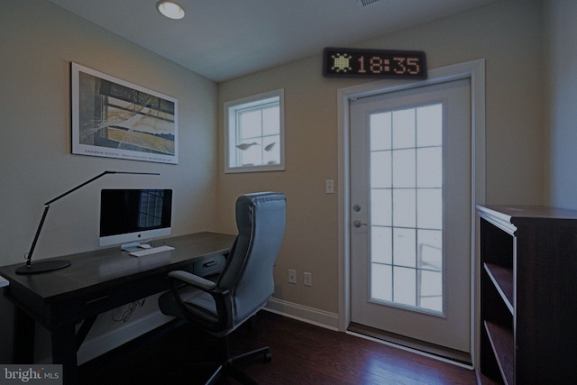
**18:35**
